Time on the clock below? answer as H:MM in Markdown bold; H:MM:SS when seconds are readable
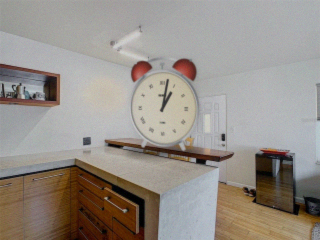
**1:02**
